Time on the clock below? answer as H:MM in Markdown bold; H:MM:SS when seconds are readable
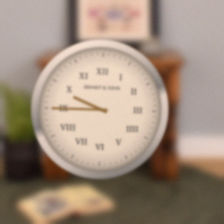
**9:45**
